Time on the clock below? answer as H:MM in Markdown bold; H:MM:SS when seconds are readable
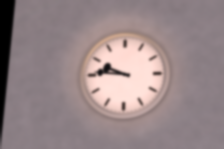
**9:46**
